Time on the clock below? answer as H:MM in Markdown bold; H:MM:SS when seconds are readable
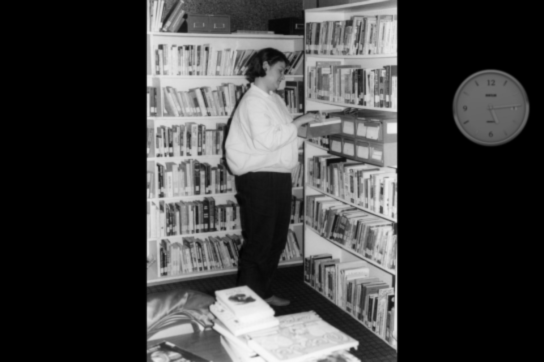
**5:14**
